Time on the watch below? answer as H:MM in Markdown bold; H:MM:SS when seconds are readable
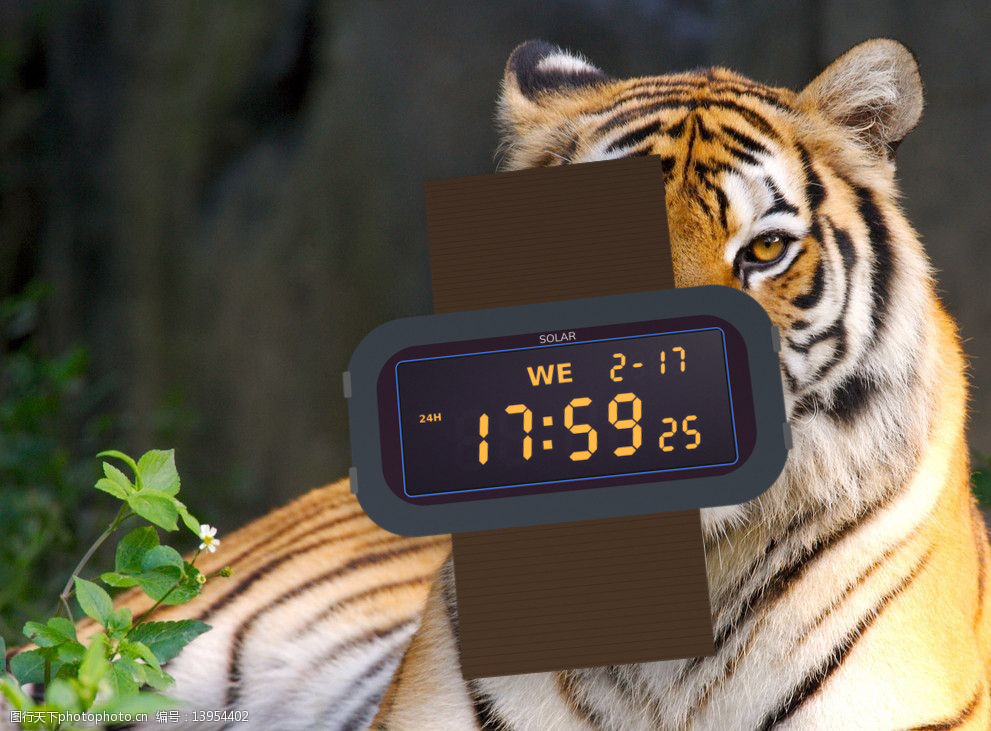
**17:59:25**
